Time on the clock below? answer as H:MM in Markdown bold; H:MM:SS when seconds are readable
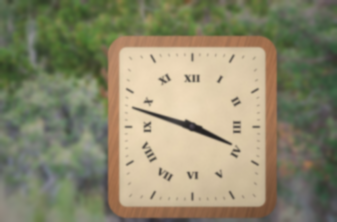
**3:48**
